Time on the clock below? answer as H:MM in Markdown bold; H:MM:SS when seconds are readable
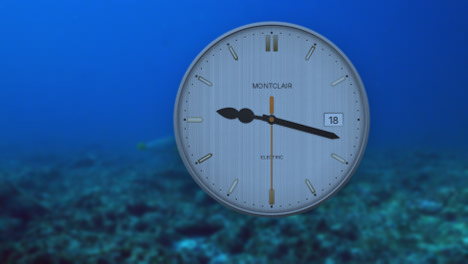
**9:17:30**
